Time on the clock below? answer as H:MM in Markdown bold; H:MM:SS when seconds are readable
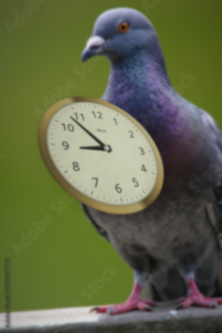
**8:53**
